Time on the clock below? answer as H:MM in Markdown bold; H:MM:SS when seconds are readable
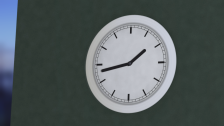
**1:43**
